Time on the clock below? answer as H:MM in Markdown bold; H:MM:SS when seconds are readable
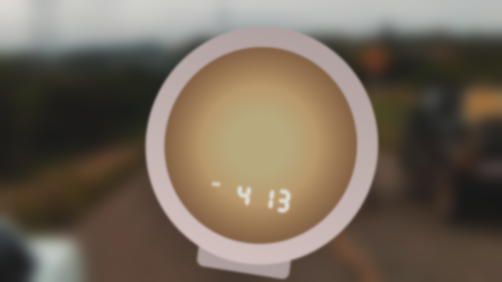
**4:13**
